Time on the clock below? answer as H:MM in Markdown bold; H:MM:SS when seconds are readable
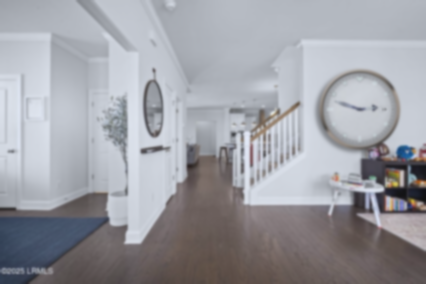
**2:48**
